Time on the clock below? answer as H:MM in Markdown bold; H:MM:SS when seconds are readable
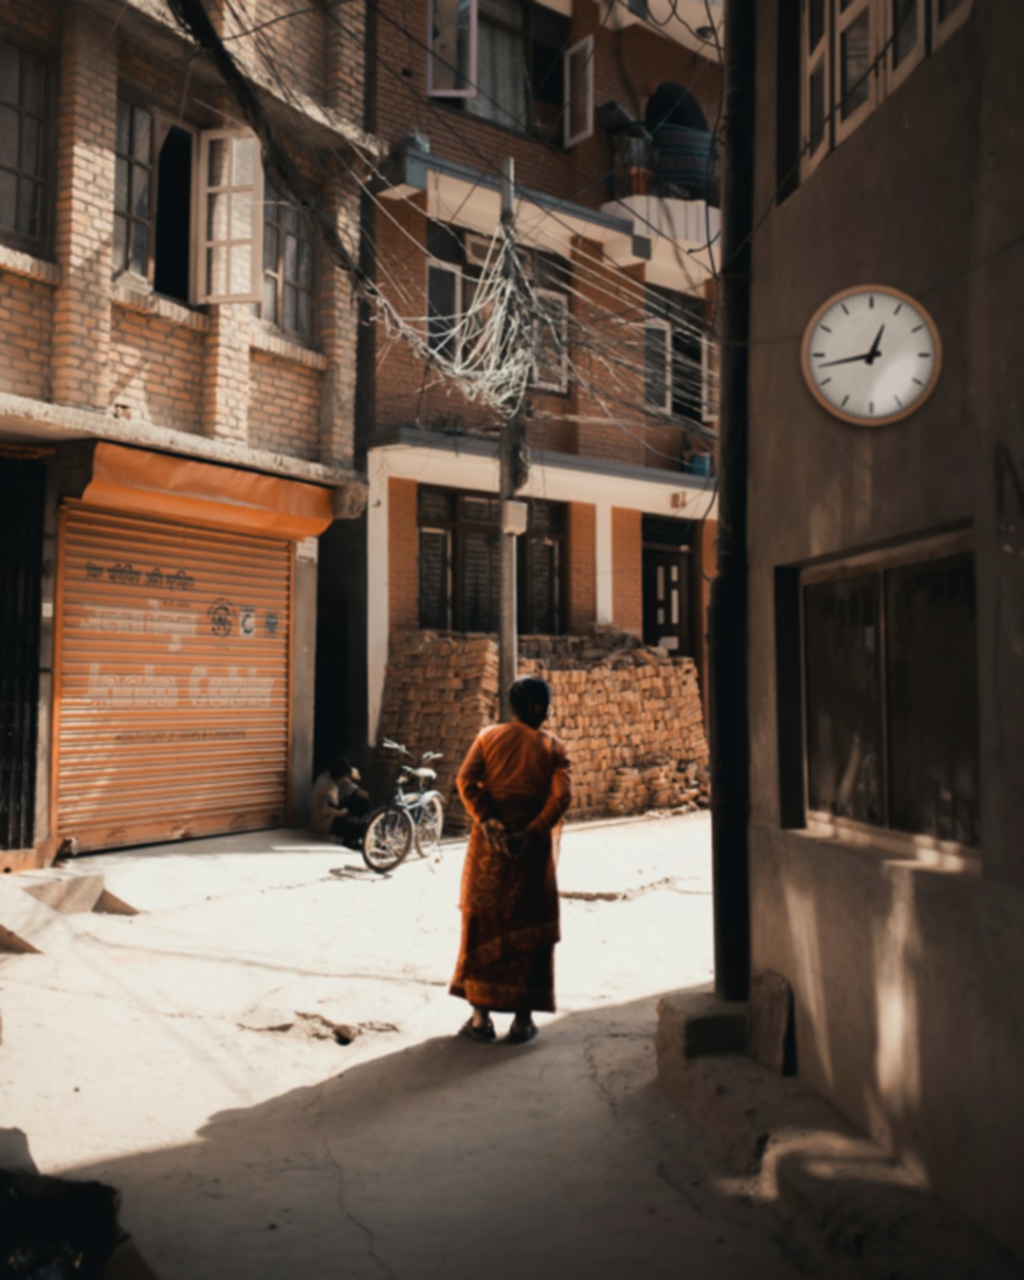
**12:43**
